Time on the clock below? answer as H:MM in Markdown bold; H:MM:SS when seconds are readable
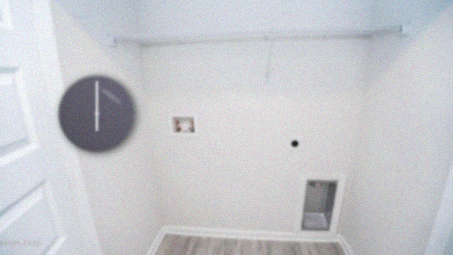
**6:00**
